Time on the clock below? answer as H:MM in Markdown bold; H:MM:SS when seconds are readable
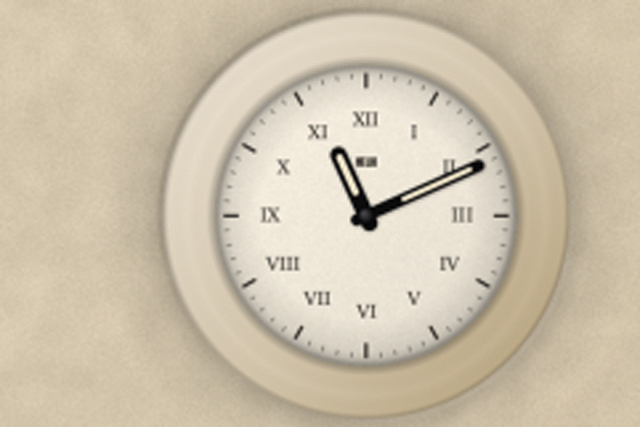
**11:11**
